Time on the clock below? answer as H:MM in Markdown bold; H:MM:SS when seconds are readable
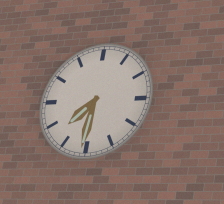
**7:31**
